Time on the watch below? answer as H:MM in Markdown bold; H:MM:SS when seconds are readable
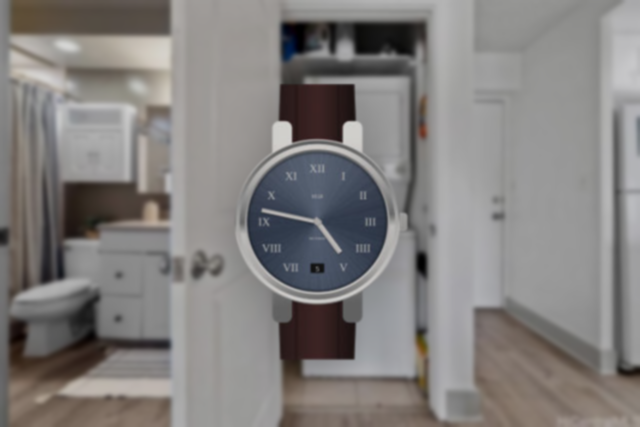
**4:47**
